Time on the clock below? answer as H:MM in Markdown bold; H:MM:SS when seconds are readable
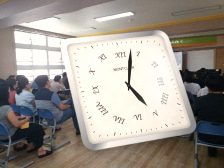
**5:03**
